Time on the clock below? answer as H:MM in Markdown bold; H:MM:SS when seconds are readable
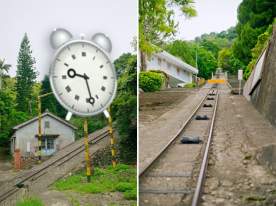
**9:28**
